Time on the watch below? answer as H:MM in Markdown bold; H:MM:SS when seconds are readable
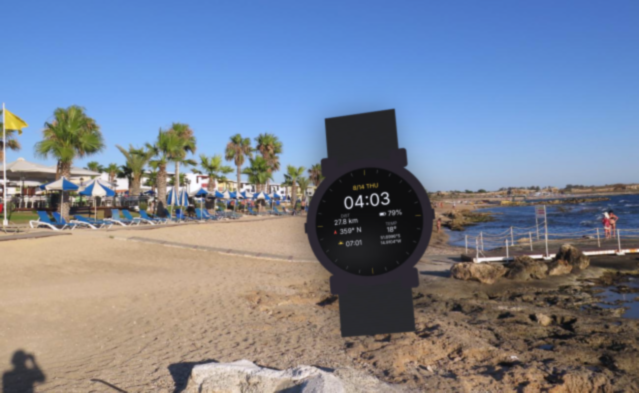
**4:03**
